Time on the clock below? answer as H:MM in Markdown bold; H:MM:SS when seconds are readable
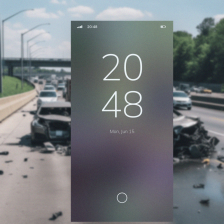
**20:48**
